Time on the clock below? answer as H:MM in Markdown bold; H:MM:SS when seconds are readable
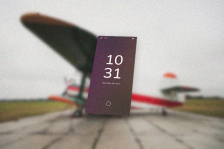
**10:31**
